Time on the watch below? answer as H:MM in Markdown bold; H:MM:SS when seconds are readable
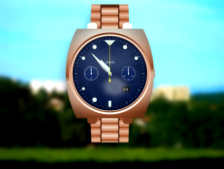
**10:53**
